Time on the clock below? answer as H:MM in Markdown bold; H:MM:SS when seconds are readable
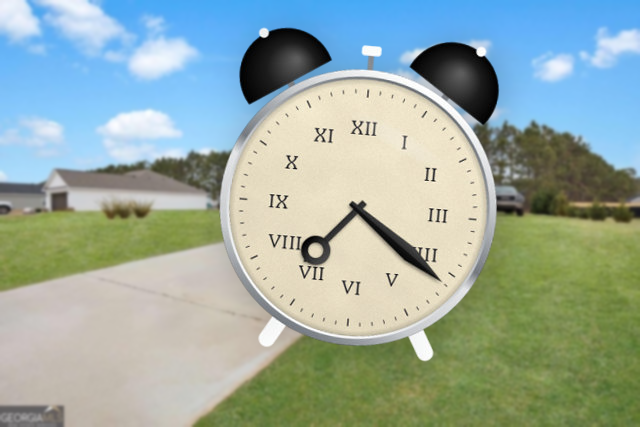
**7:21**
